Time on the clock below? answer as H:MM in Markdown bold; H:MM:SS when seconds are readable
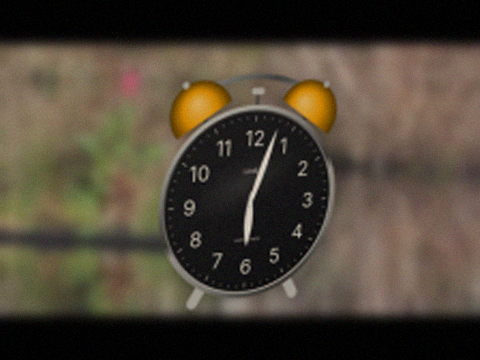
**6:03**
